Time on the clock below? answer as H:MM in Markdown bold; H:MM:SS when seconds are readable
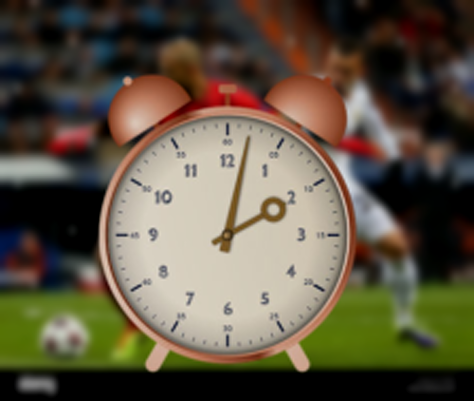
**2:02**
